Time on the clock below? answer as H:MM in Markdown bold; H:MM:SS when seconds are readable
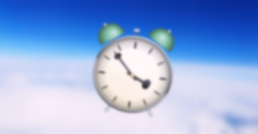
**3:53**
